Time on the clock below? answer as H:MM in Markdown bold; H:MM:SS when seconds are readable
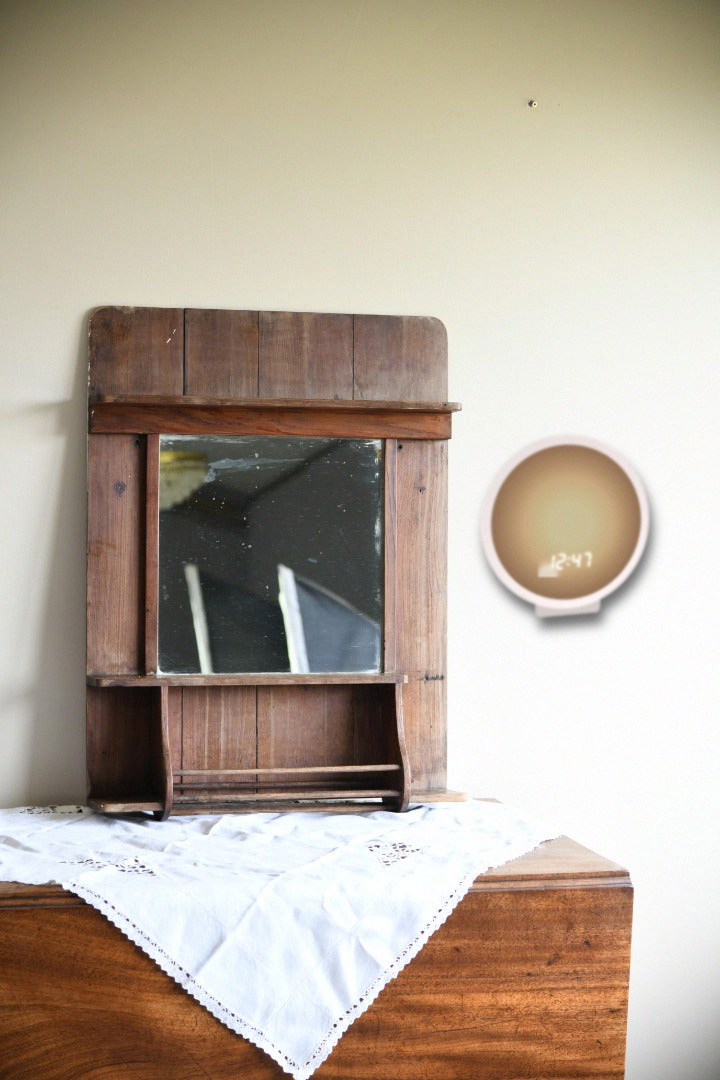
**12:47**
